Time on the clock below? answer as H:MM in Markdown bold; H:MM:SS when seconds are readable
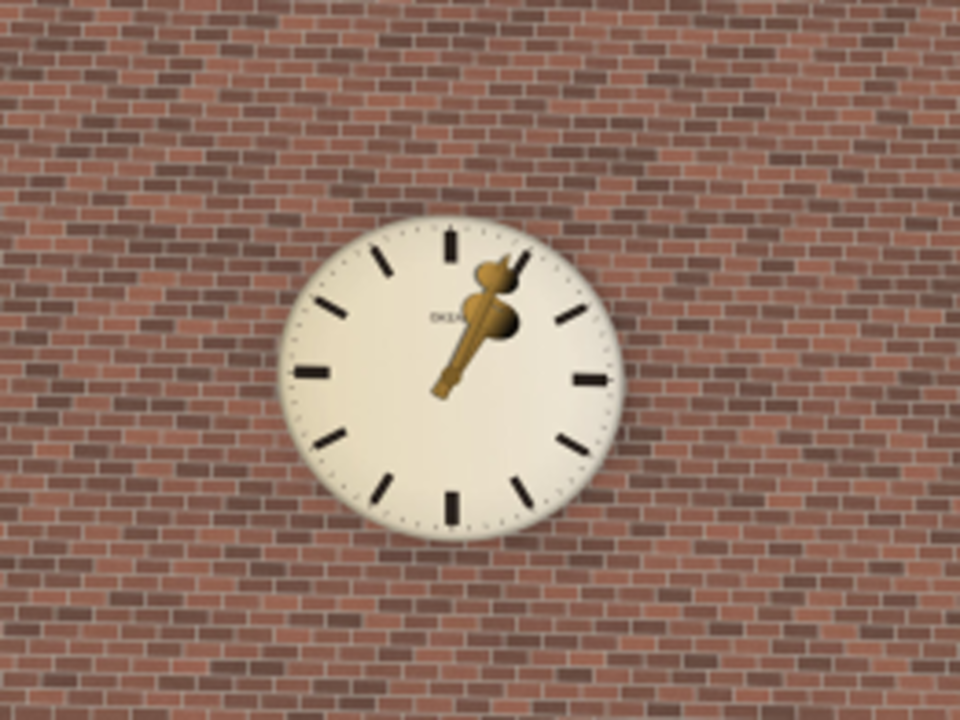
**1:04**
